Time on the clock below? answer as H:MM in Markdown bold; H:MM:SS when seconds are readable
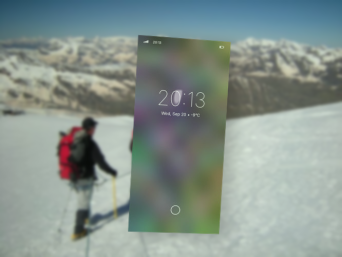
**20:13**
